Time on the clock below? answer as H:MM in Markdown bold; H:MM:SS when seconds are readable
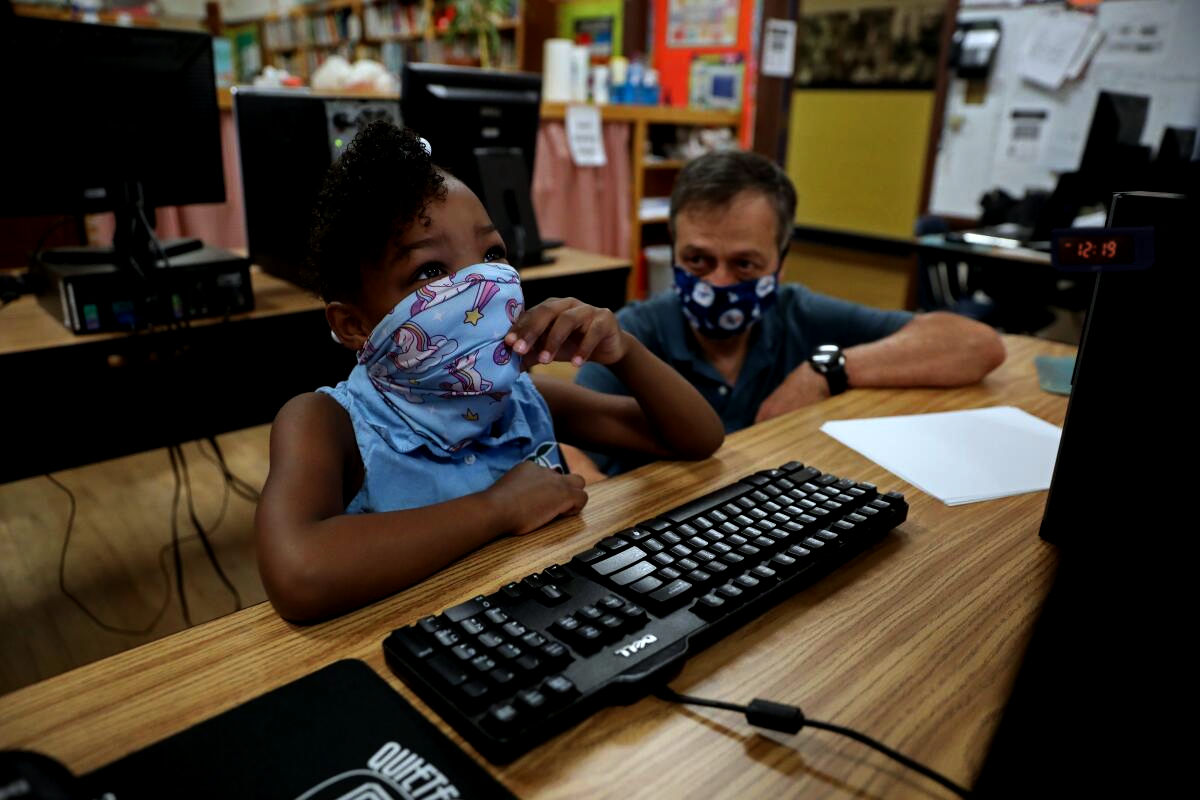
**12:19**
